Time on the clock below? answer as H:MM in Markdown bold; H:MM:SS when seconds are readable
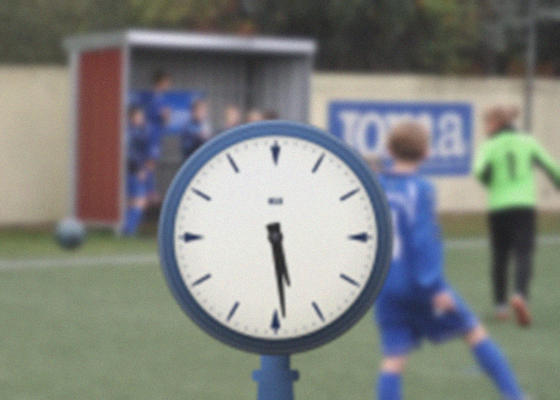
**5:29**
